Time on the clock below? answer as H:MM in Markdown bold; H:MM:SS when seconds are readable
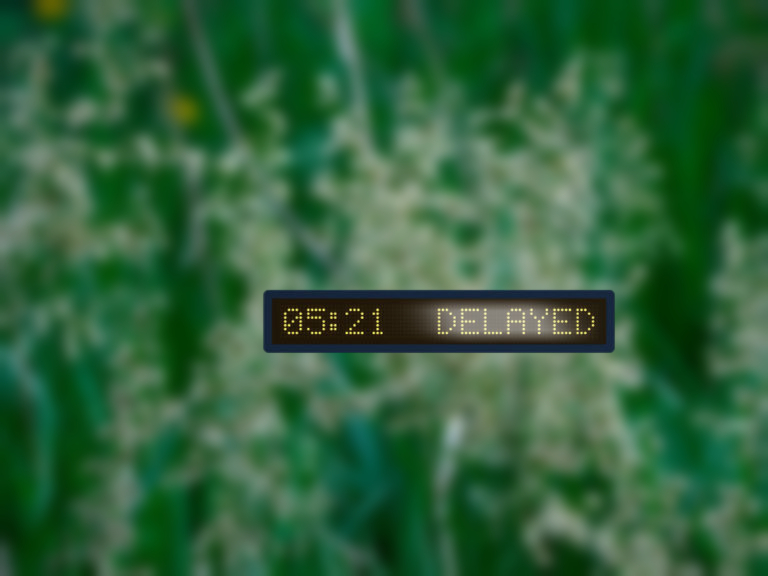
**5:21**
